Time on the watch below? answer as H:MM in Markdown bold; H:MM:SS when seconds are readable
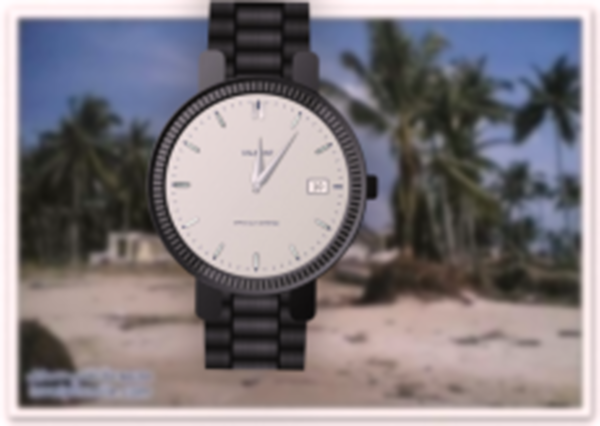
**12:06**
